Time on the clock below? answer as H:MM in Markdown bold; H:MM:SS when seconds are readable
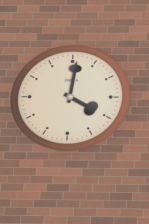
**4:01**
